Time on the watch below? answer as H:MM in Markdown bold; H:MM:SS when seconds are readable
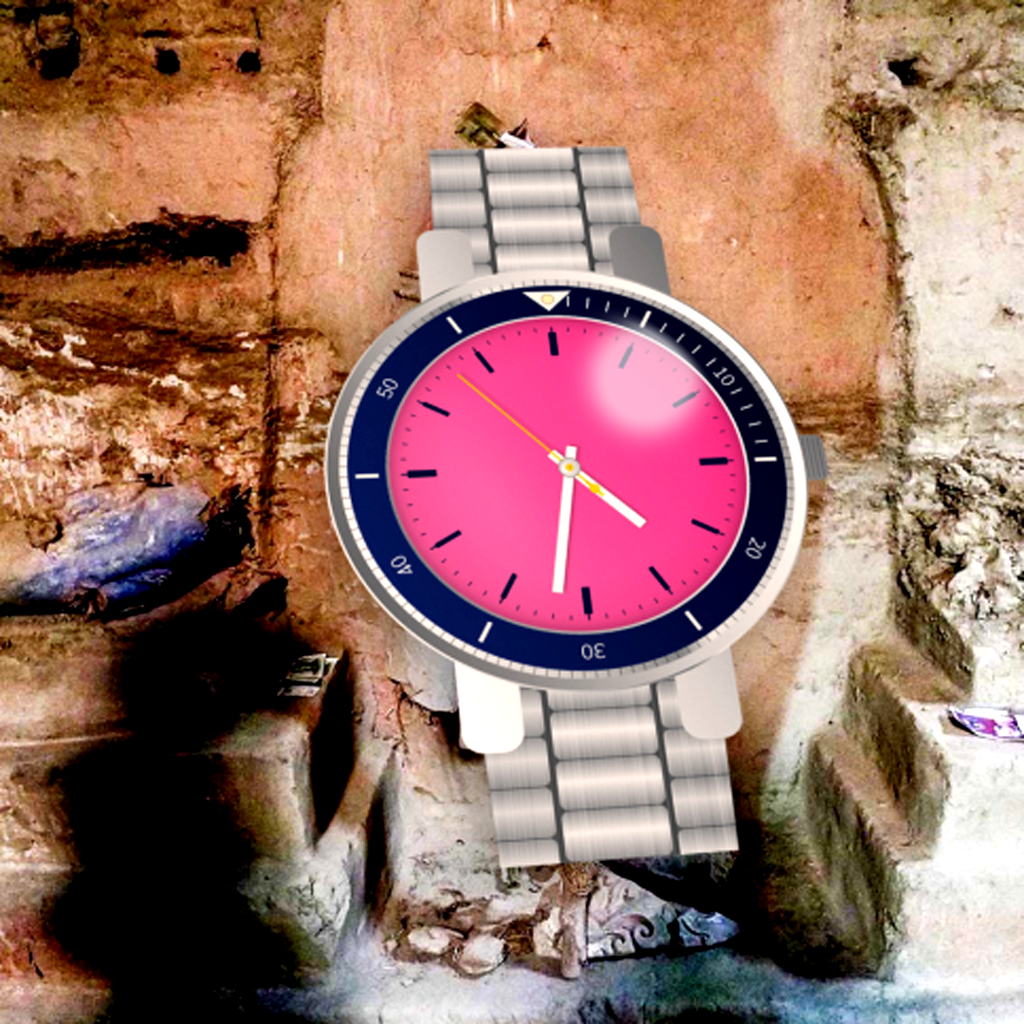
**4:31:53**
